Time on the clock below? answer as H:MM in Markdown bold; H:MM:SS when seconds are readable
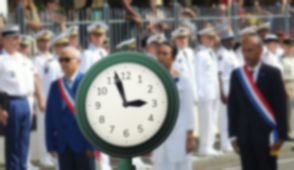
**2:57**
